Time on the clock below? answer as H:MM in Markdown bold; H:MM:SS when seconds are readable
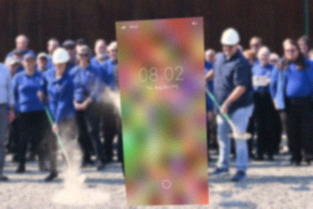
**8:02**
